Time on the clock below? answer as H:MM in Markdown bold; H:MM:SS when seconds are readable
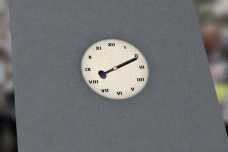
**8:11**
